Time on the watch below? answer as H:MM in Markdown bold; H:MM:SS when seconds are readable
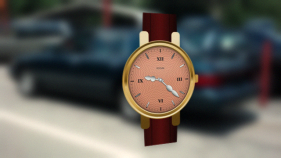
**9:22**
